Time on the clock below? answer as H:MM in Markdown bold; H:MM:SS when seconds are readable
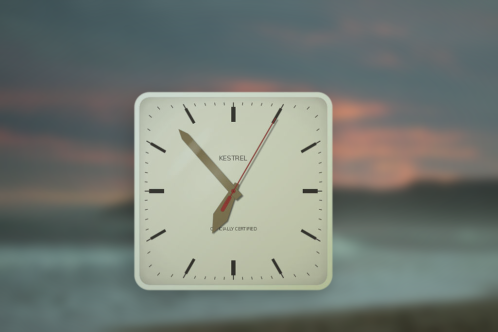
**6:53:05**
